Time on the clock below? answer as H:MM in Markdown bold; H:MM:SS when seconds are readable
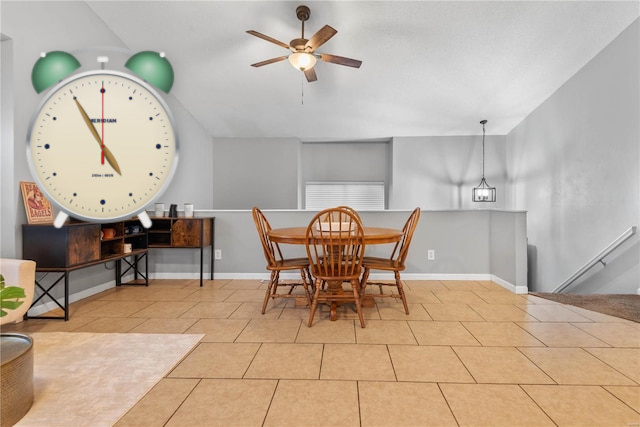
**4:55:00**
